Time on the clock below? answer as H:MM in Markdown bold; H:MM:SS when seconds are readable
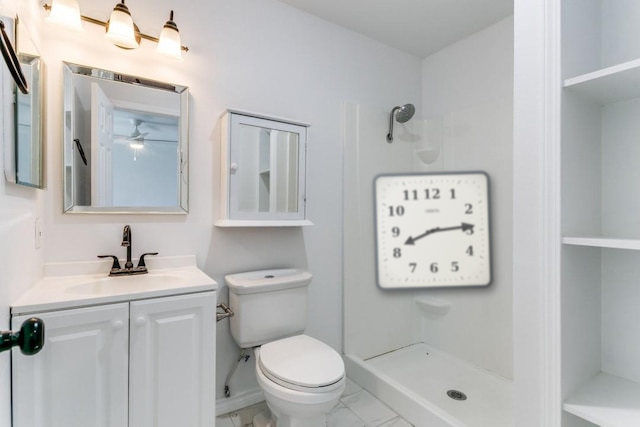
**8:14**
